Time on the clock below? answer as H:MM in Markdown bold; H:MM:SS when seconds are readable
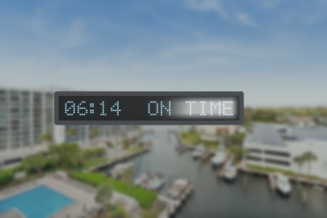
**6:14**
